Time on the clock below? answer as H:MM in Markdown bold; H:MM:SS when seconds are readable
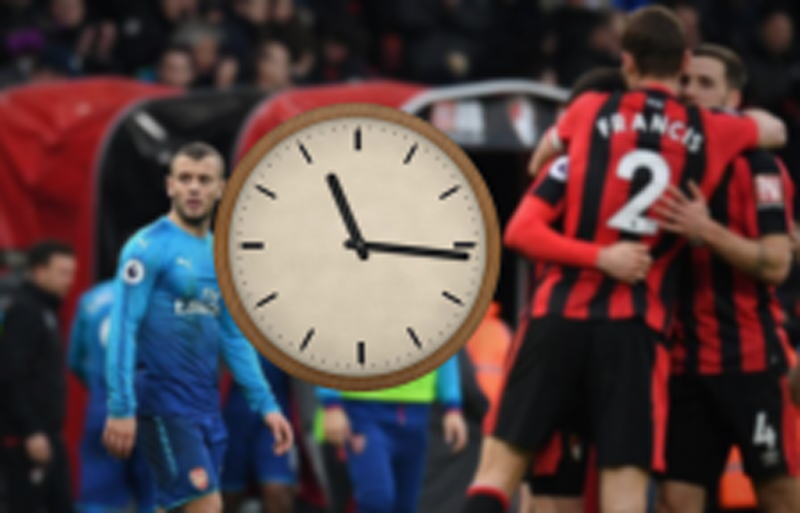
**11:16**
